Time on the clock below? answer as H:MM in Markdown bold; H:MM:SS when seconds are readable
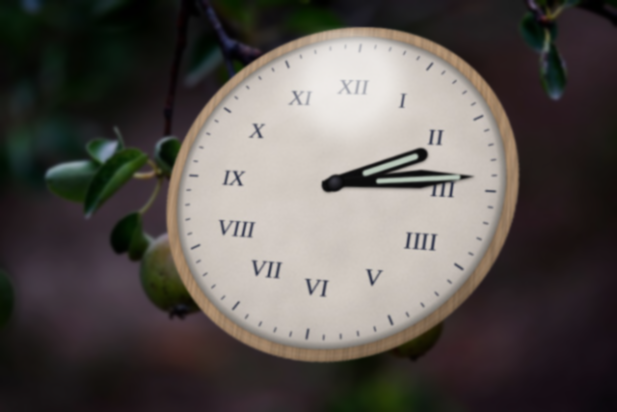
**2:14**
